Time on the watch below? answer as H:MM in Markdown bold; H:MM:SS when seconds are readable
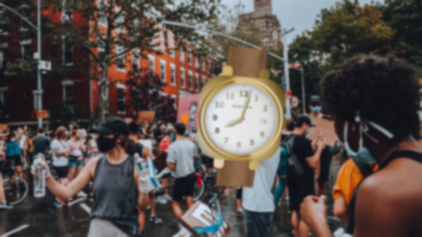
**8:02**
